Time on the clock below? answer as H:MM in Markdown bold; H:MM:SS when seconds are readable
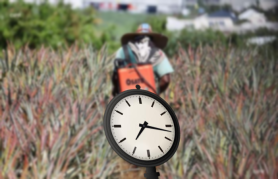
**7:17**
